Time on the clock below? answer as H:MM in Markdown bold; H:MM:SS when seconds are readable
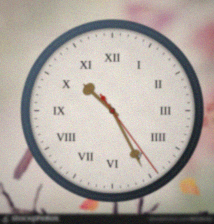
**10:25:24**
